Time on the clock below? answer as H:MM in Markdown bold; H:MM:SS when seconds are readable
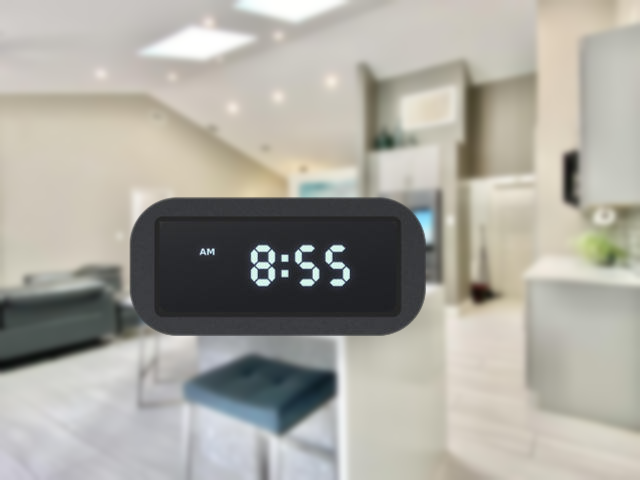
**8:55**
